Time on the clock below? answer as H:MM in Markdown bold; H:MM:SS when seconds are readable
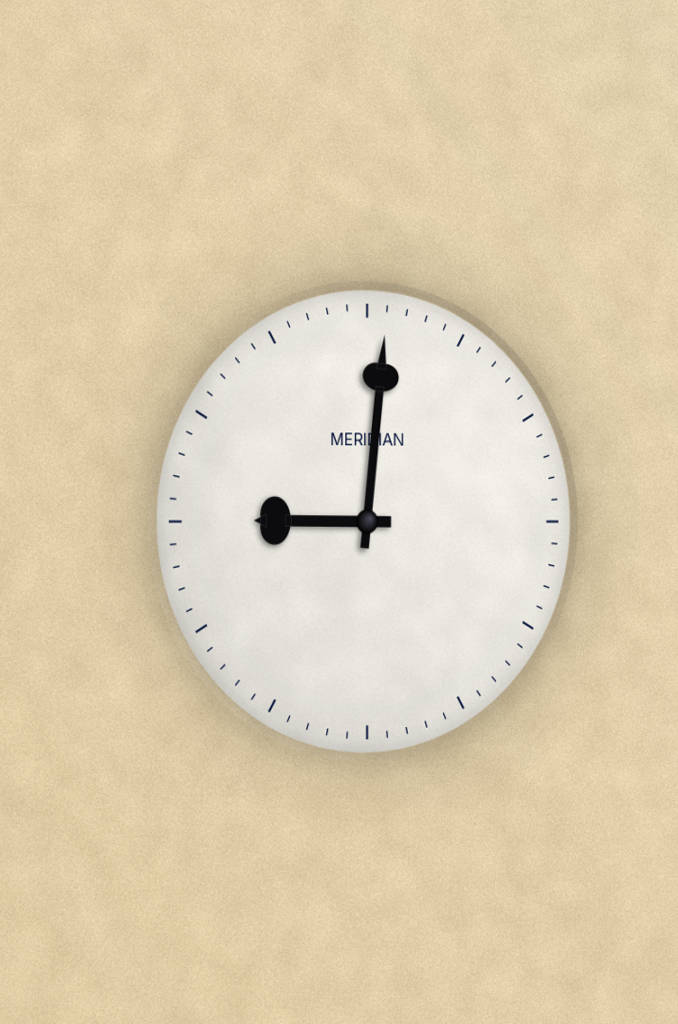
**9:01**
